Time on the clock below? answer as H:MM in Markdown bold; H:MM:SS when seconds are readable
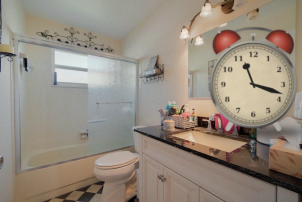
**11:18**
